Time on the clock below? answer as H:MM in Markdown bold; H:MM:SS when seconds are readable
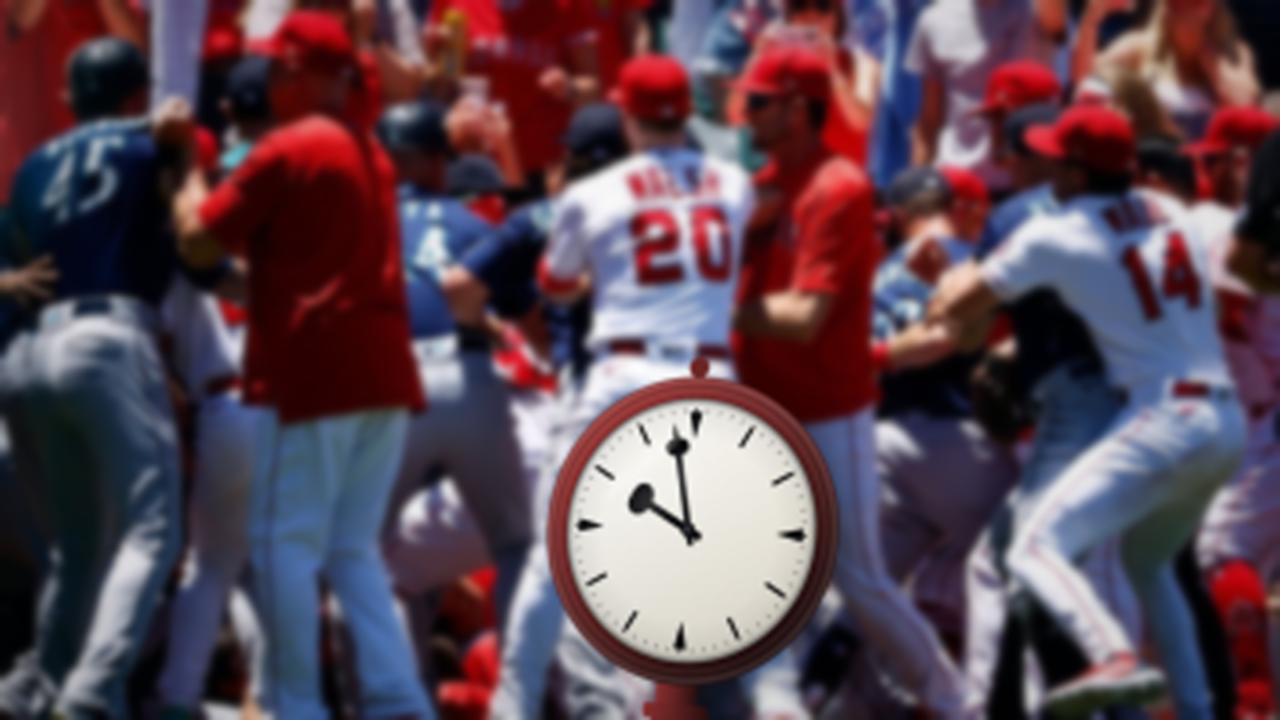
**9:58**
